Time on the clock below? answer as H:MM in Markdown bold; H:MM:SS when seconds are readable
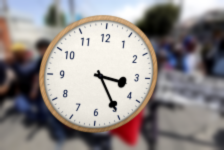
**3:25**
